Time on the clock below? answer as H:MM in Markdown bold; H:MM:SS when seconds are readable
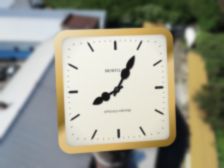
**8:05**
